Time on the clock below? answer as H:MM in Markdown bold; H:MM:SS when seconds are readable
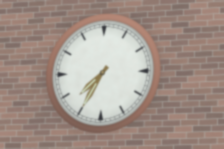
**7:35**
